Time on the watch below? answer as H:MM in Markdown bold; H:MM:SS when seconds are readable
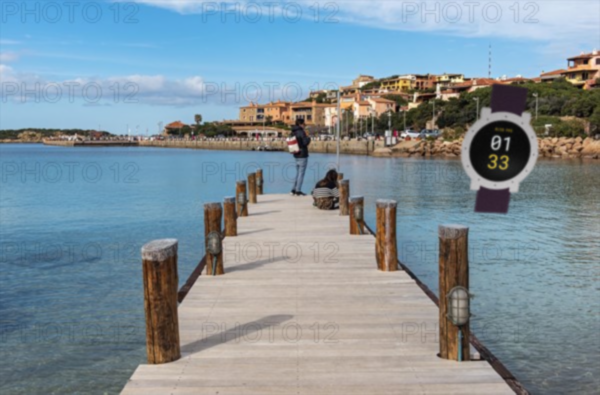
**1:33**
